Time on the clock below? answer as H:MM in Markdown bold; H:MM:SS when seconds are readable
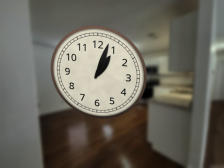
**1:03**
